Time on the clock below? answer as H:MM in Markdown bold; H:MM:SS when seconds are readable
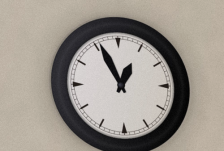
**12:56**
